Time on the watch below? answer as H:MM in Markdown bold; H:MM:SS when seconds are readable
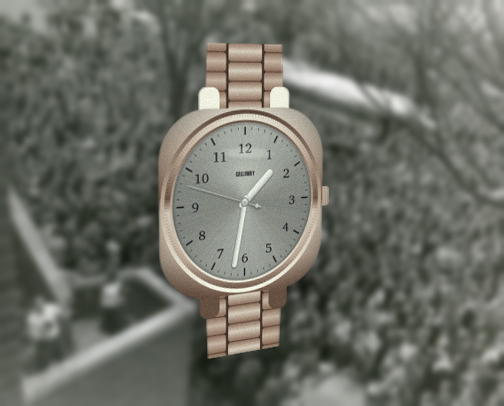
**1:31:48**
